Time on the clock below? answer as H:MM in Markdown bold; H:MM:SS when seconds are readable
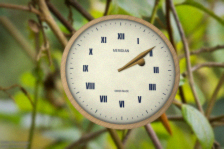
**2:09**
